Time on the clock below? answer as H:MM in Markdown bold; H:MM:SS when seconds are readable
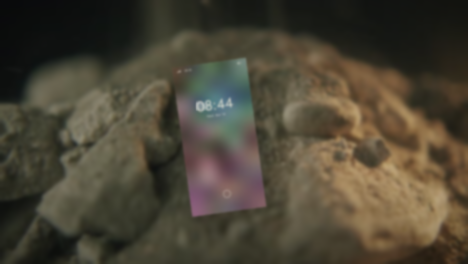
**8:44**
